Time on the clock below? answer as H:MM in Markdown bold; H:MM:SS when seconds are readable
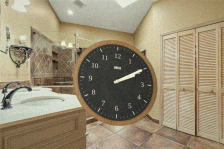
**2:10**
